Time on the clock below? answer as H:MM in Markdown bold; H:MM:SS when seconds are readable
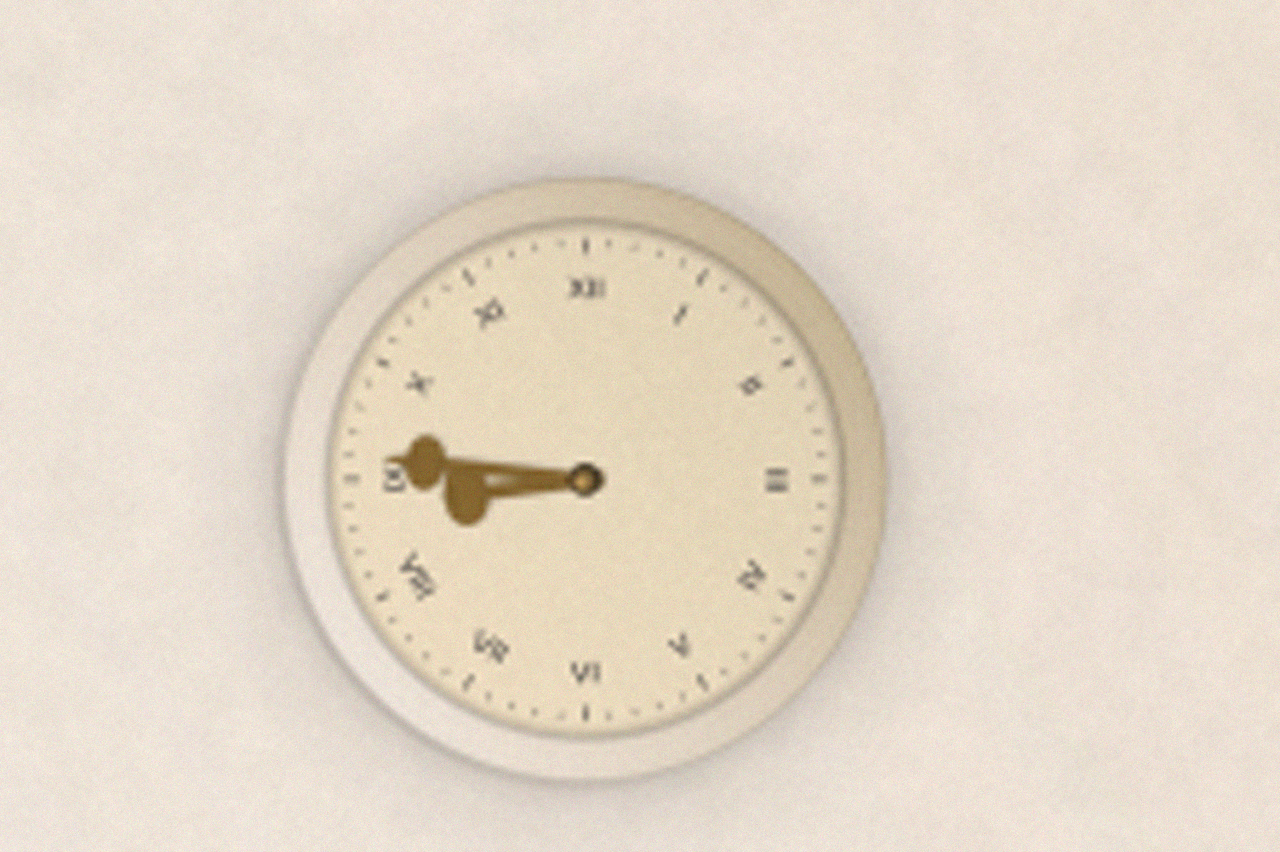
**8:46**
